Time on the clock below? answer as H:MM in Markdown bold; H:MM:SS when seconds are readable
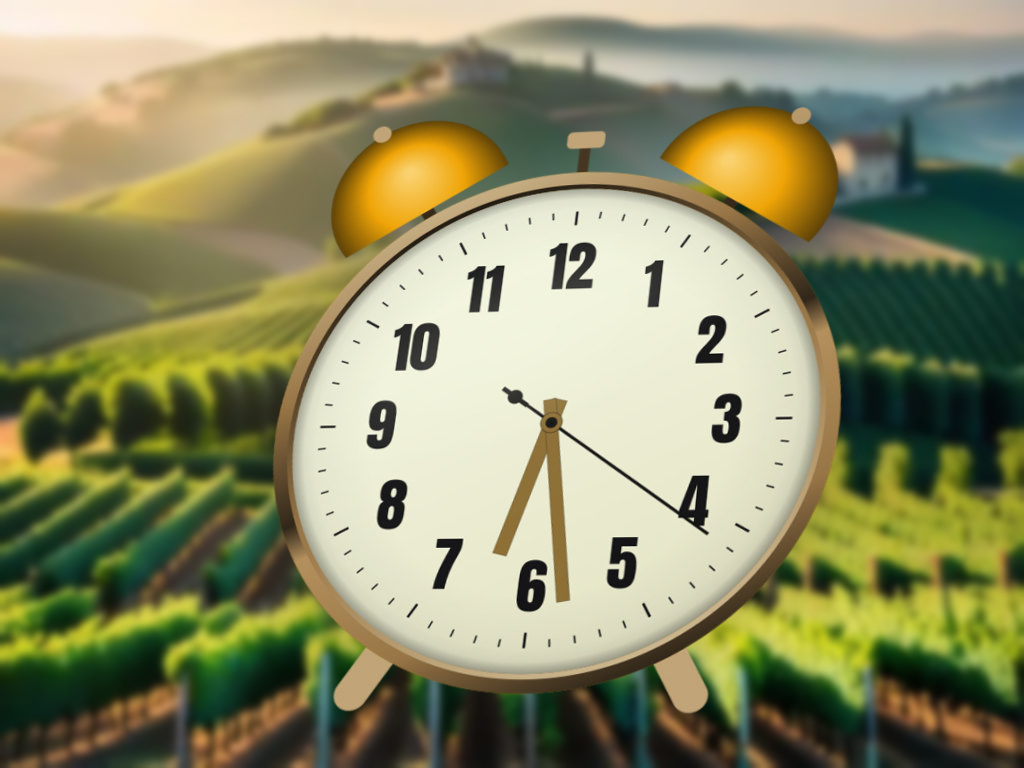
**6:28:21**
